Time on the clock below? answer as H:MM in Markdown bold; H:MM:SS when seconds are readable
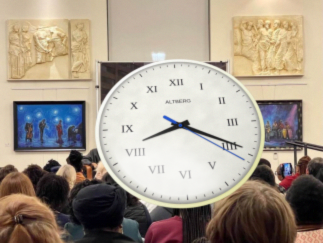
**8:19:21**
